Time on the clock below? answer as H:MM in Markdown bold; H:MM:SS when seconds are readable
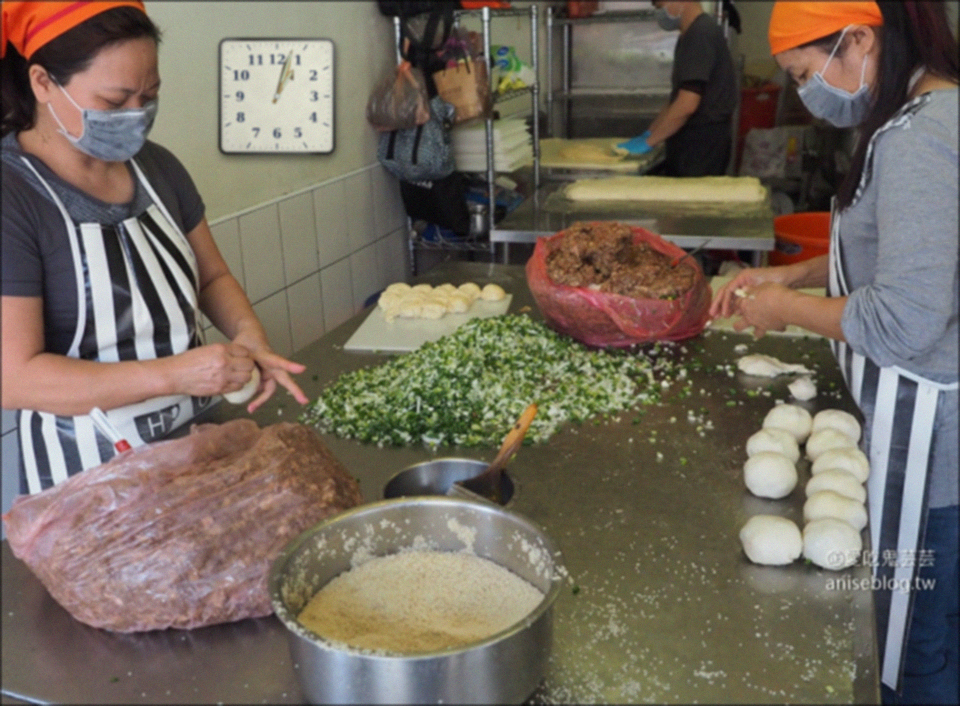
**1:03**
